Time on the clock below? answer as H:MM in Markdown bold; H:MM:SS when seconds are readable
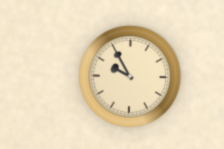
**9:55**
